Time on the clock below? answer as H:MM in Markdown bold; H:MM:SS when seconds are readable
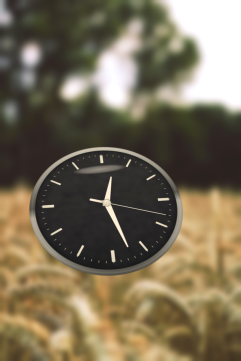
**12:27:18**
